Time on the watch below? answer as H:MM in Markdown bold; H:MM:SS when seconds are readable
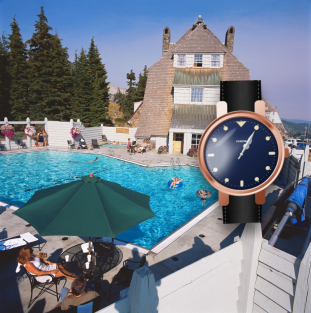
**1:05**
